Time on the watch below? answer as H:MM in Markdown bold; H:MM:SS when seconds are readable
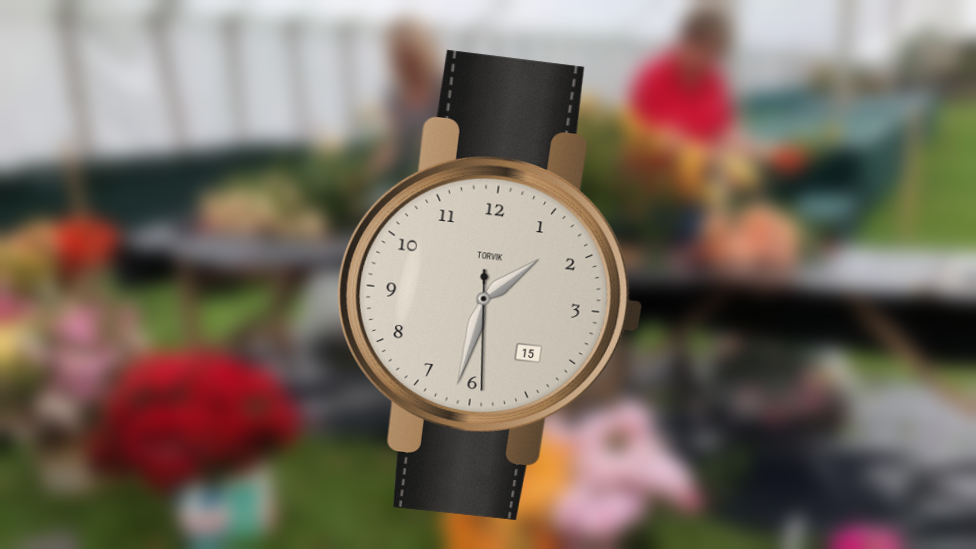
**1:31:29**
